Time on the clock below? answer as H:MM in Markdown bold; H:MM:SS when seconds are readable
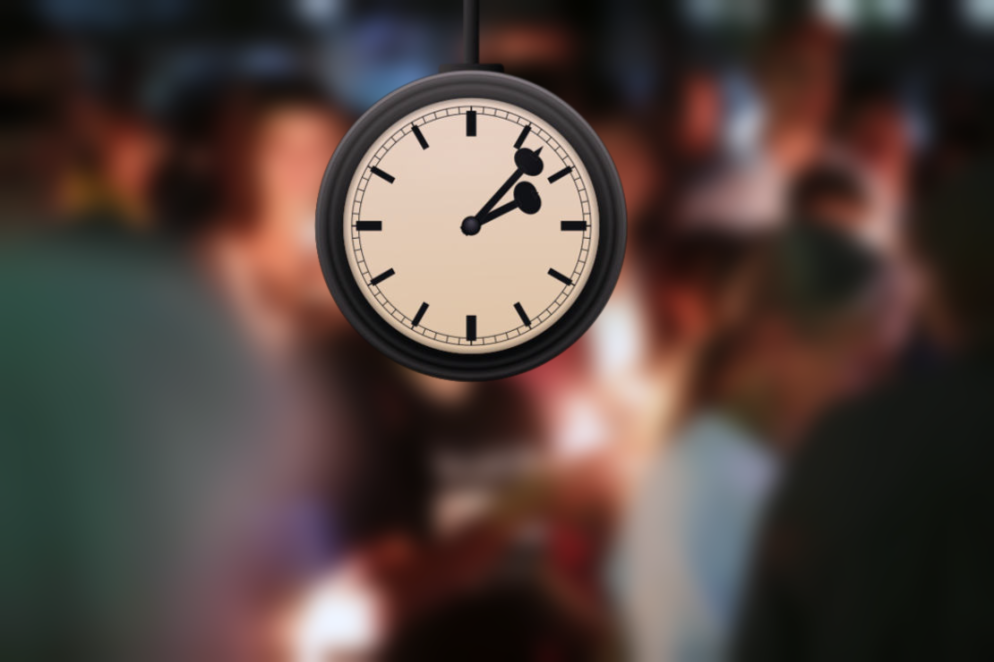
**2:07**
